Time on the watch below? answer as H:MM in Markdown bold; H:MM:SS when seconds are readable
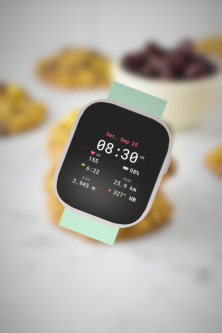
**8:30**
